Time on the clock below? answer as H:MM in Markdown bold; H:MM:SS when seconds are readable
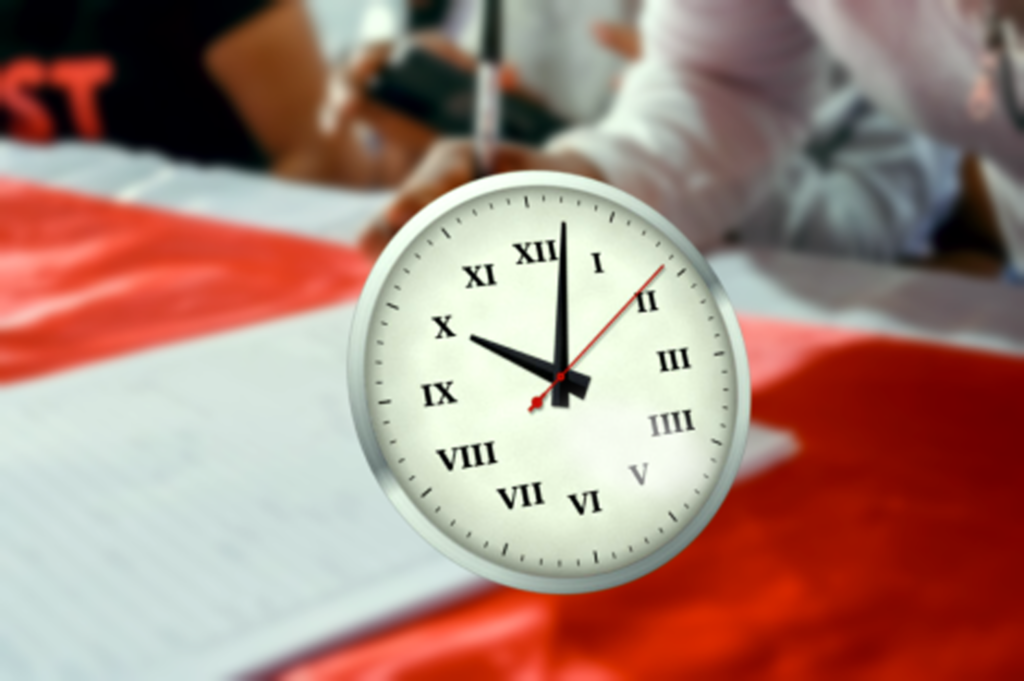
**10:02:09**
